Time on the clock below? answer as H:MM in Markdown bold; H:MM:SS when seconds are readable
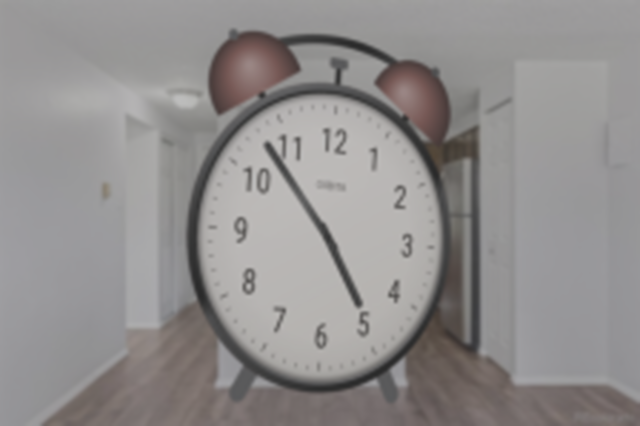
**4:53**
